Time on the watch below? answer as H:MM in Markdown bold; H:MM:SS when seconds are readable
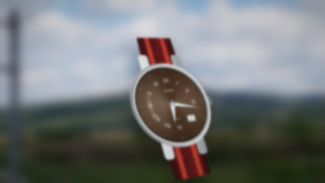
**6:17**
